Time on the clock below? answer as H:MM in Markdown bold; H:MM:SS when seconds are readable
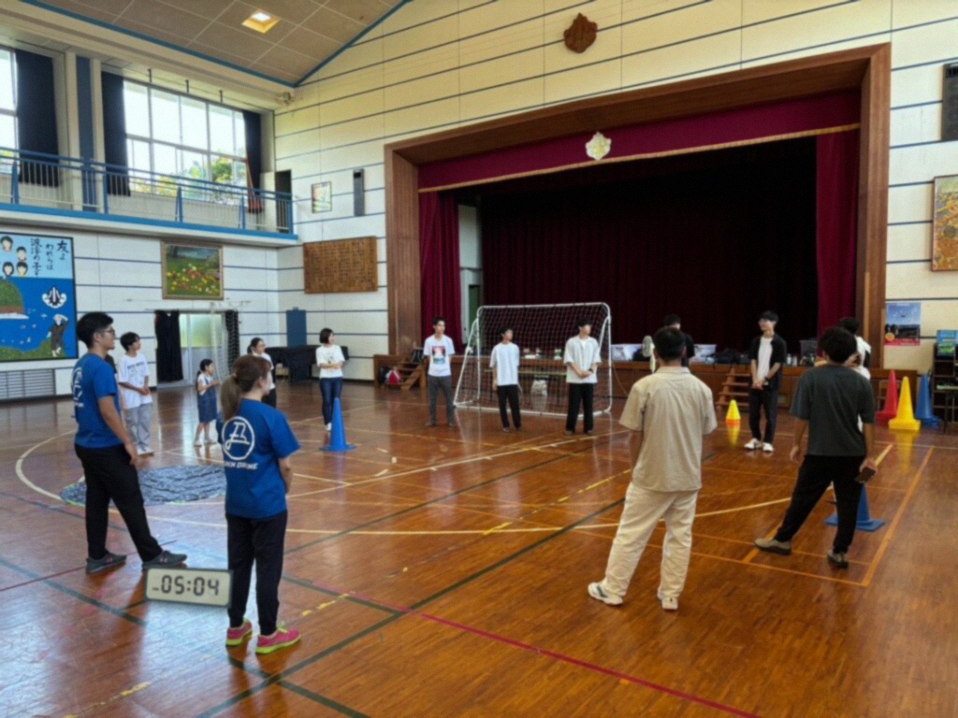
**5:04**
